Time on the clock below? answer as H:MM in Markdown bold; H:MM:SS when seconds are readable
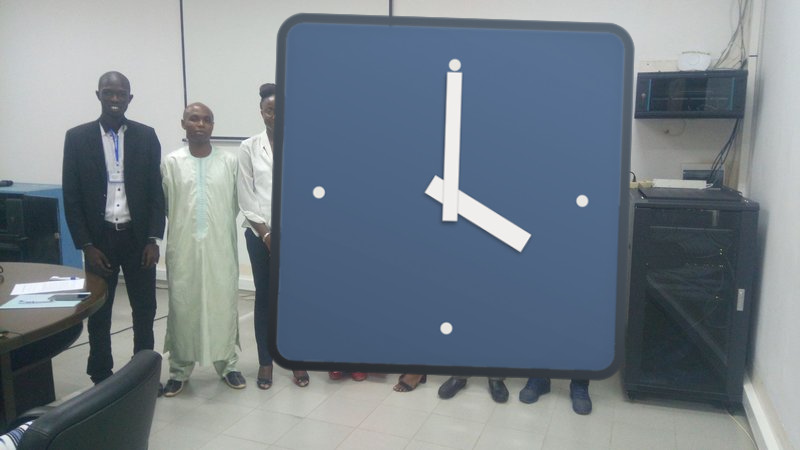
**4:00**
